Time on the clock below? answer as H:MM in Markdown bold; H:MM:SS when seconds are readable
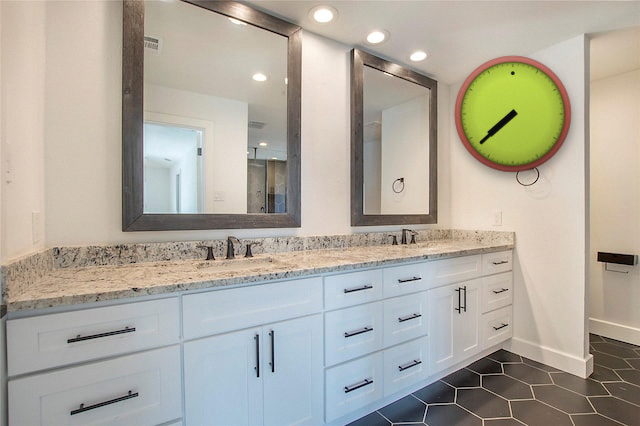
**7:38**
